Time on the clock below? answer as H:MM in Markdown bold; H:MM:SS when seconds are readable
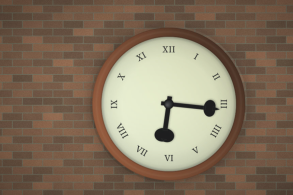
**6:16**
